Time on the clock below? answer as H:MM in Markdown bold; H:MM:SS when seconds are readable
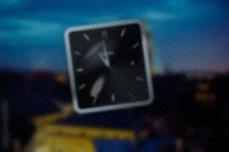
**10:59**
